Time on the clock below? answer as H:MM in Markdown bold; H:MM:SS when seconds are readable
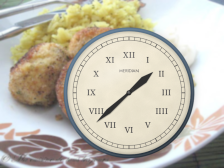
**1:38**
